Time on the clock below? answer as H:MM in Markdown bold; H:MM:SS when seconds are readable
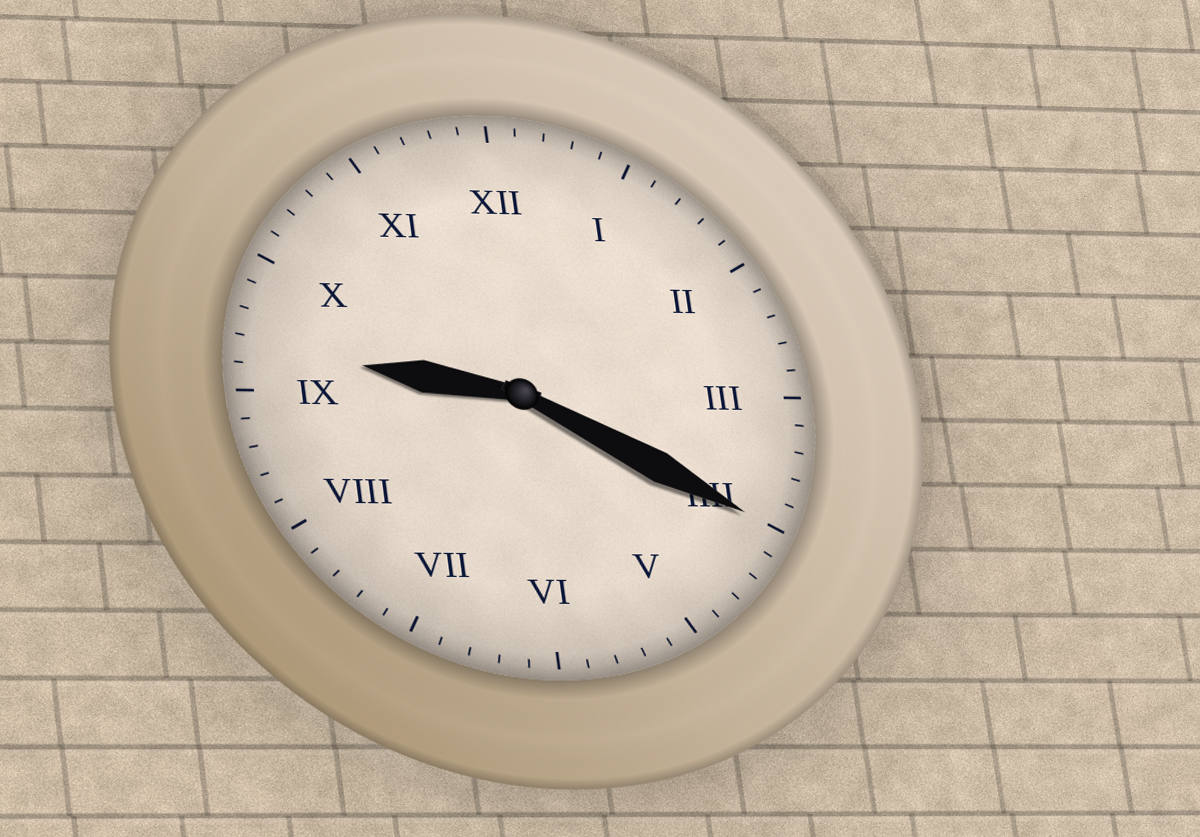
**9:20**
